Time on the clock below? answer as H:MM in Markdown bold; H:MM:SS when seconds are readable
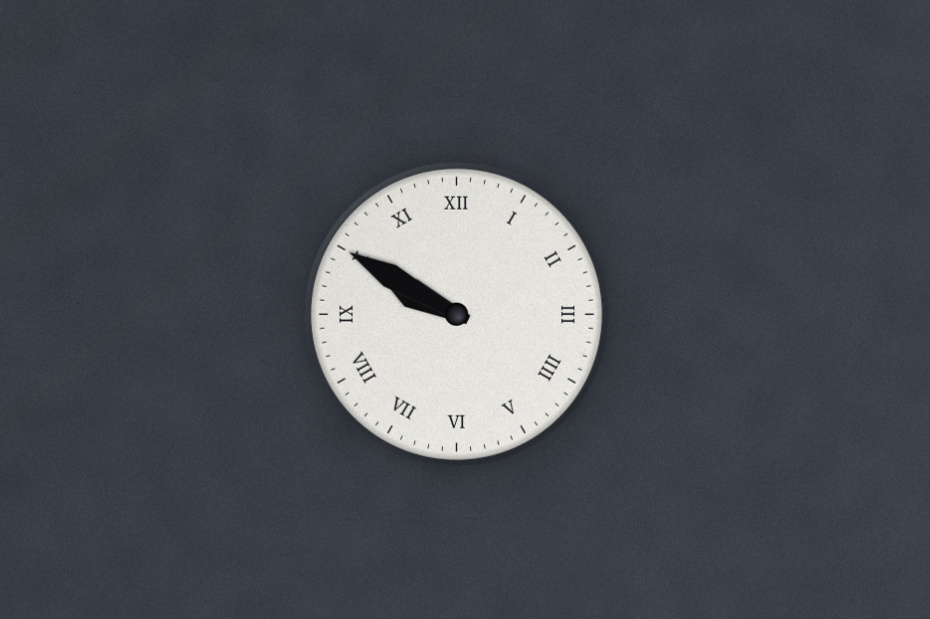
**9:50**
